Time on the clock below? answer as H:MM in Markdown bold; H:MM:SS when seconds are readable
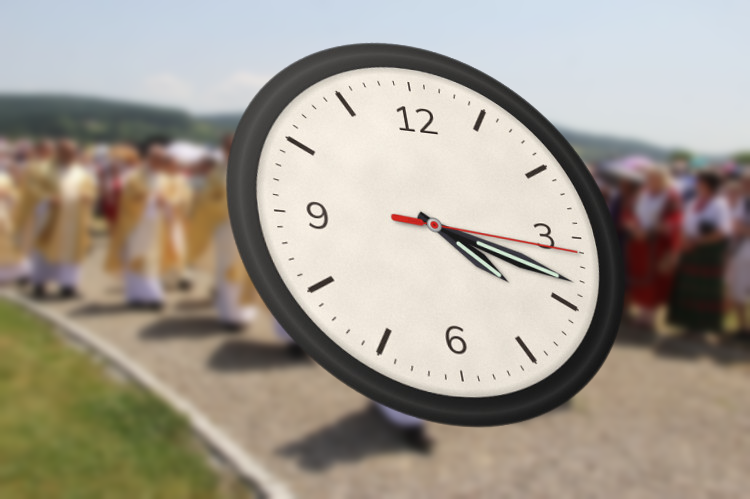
**4:18:16**
